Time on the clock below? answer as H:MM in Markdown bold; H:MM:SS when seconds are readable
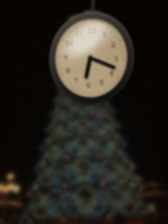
**6:18**
